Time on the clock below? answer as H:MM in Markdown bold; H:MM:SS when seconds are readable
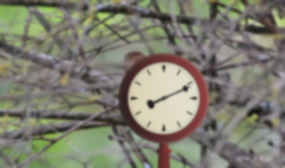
**8:11**
